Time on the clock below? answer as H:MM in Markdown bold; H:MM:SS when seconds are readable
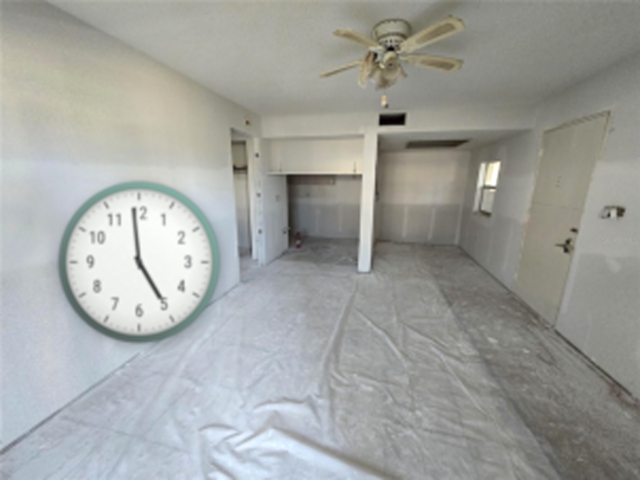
**4:59**
